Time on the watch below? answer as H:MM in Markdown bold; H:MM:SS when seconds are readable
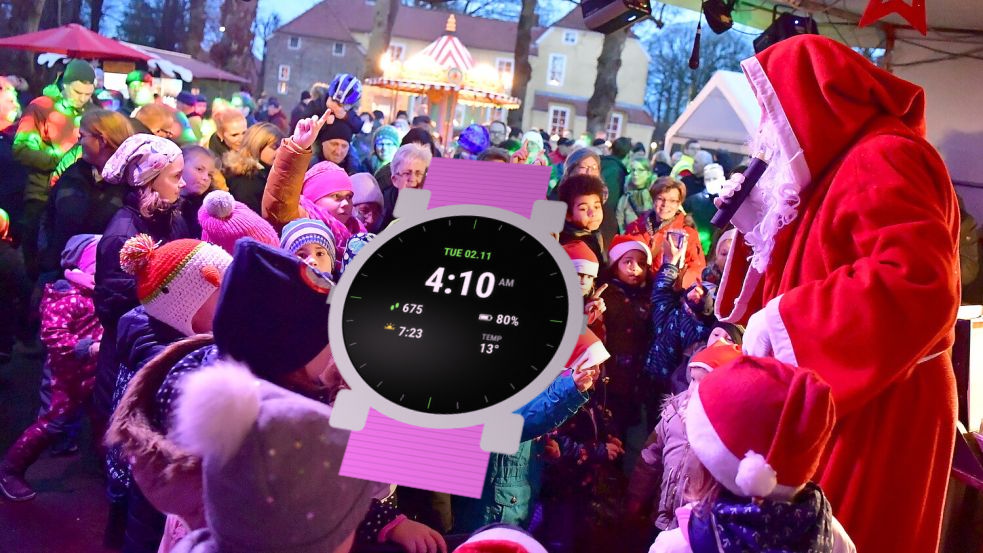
**4:10**
